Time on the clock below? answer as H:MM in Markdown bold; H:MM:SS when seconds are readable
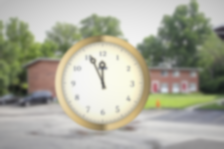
**11:56**
